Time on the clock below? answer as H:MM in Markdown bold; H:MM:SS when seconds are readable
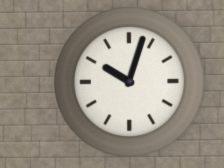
**10:03**
